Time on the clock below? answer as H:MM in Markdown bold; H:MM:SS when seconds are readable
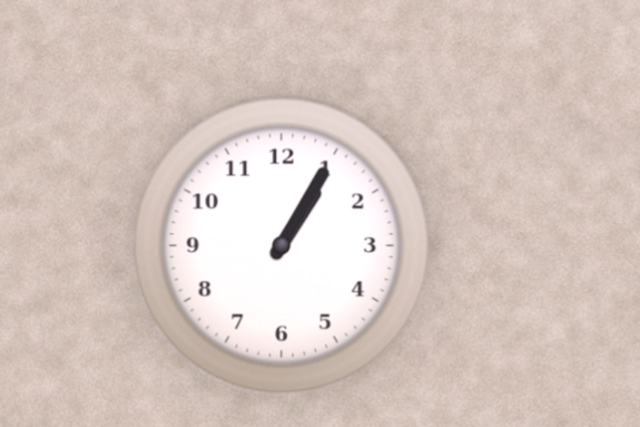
**1:05**
